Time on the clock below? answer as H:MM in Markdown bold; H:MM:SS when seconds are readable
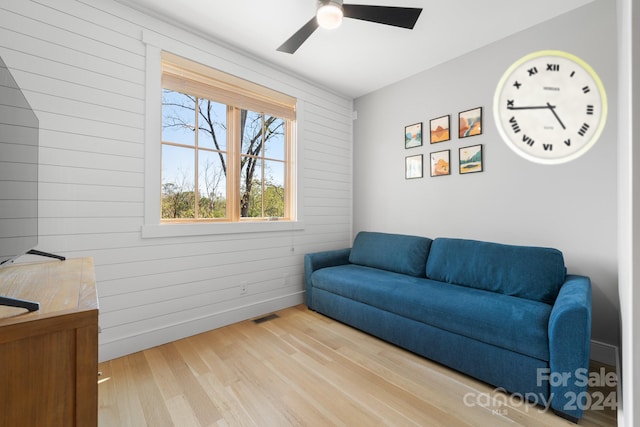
**4:44**
